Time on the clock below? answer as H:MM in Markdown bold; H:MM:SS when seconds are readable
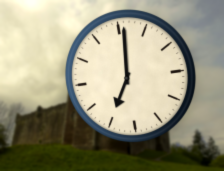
**7:01**
